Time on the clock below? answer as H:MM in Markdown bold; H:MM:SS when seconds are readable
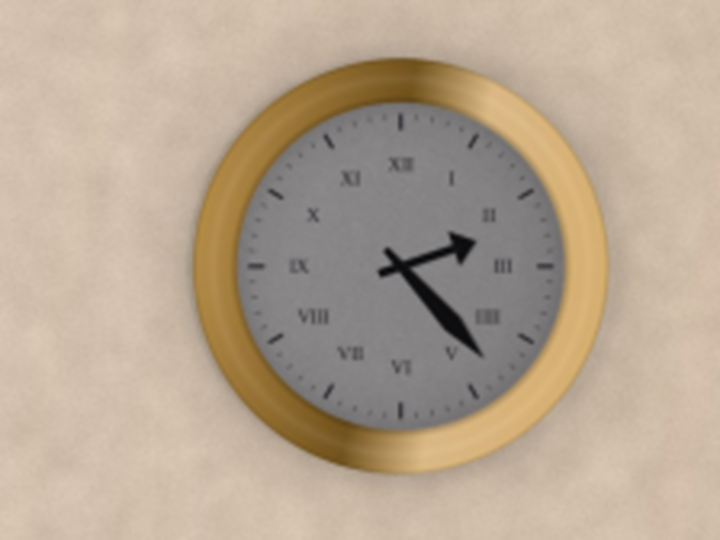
**2:23**
